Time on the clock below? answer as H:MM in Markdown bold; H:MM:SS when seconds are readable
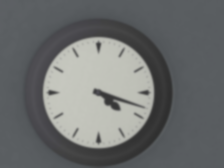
**4:18**
